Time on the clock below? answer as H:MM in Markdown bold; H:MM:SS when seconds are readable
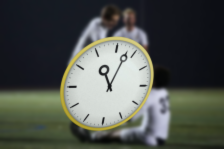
**11:03**
